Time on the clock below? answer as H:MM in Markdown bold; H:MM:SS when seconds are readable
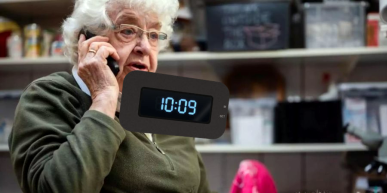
**10:09**
